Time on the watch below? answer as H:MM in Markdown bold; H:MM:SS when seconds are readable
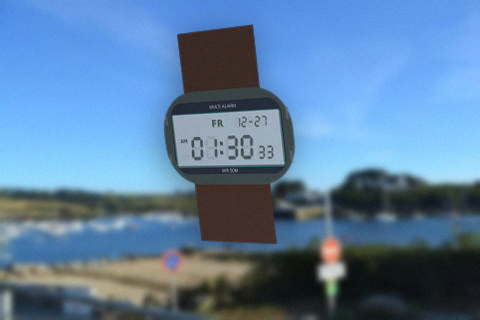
**1:30:33**
